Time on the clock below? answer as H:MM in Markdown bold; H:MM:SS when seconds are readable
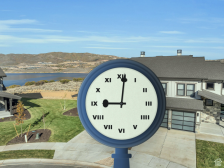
**9:01**
